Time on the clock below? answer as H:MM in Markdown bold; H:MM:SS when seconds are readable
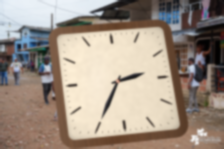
**2:35**
